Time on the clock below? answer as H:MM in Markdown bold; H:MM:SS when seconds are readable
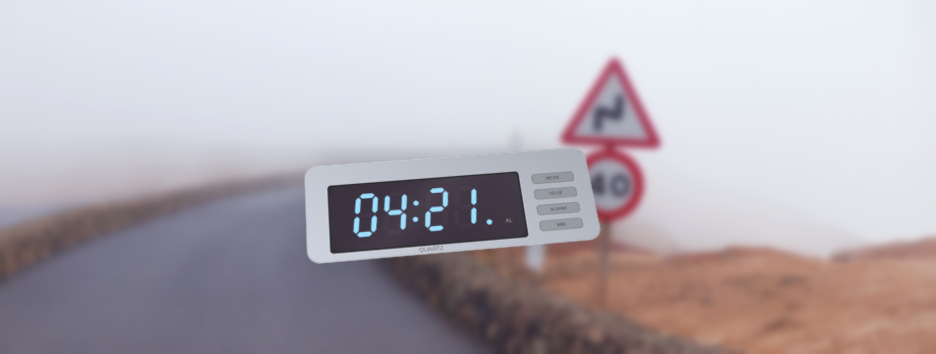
**4:21**
